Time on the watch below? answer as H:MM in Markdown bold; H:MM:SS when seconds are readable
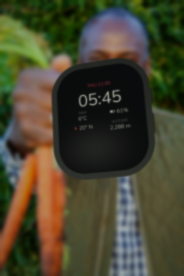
**5:45**
